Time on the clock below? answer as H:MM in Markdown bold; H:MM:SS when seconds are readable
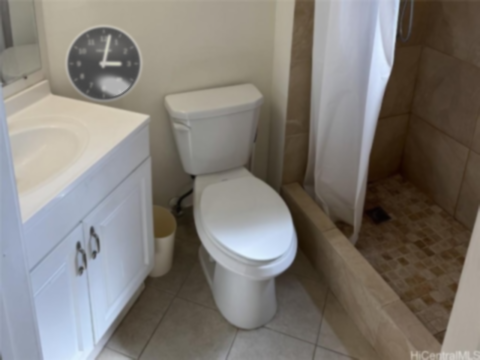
**3:02**
